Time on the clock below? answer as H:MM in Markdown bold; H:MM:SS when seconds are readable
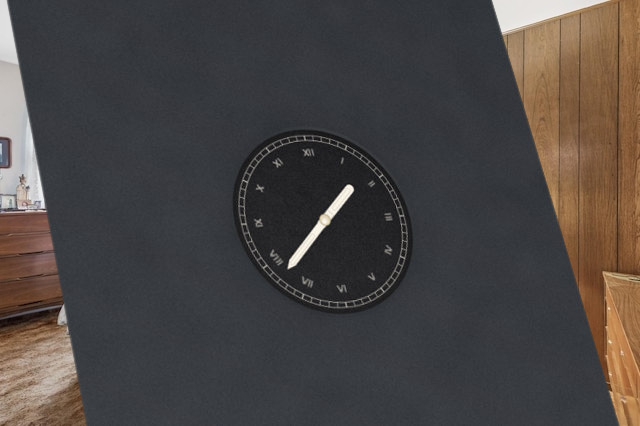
**1:38**
